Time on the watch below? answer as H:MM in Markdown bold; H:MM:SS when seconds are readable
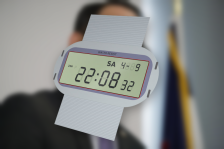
**22:08:32**
